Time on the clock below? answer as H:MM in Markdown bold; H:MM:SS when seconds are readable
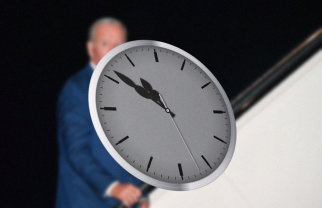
**10:51:27**
